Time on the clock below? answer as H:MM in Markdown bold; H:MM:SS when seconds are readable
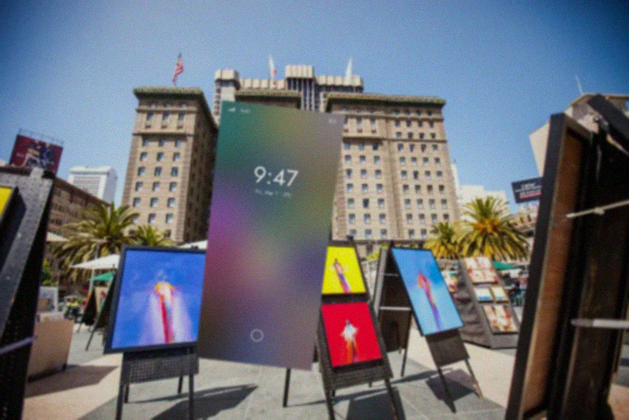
**9:47**
